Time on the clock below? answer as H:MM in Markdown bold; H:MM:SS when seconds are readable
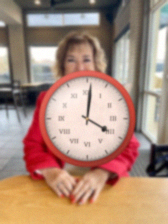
**4:01**
